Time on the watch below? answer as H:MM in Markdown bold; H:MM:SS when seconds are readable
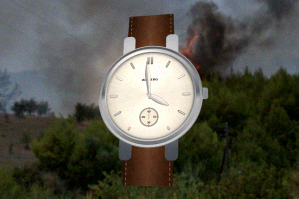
**3:59**
